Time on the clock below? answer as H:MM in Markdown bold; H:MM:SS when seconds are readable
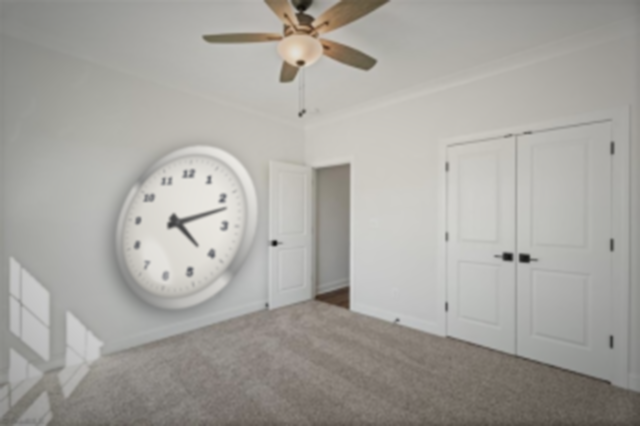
**4:12**
